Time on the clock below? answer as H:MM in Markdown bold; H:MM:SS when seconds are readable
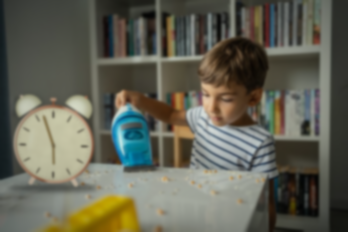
**5:57**
